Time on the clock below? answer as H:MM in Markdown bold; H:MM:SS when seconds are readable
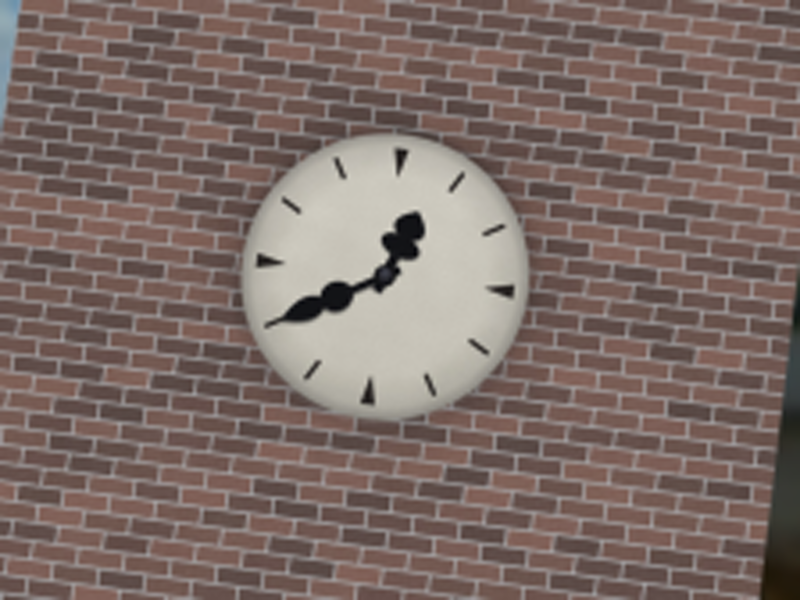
**12:40**
